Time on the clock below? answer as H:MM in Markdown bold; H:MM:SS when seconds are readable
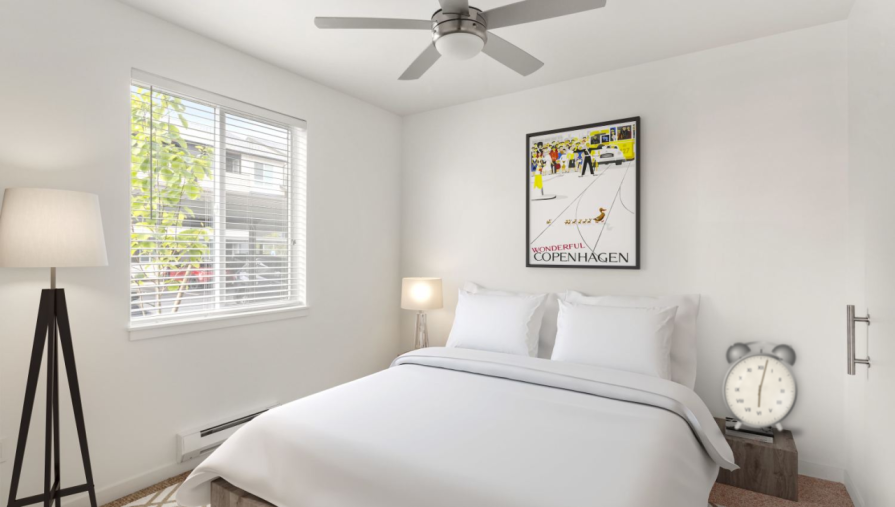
**6:02**
